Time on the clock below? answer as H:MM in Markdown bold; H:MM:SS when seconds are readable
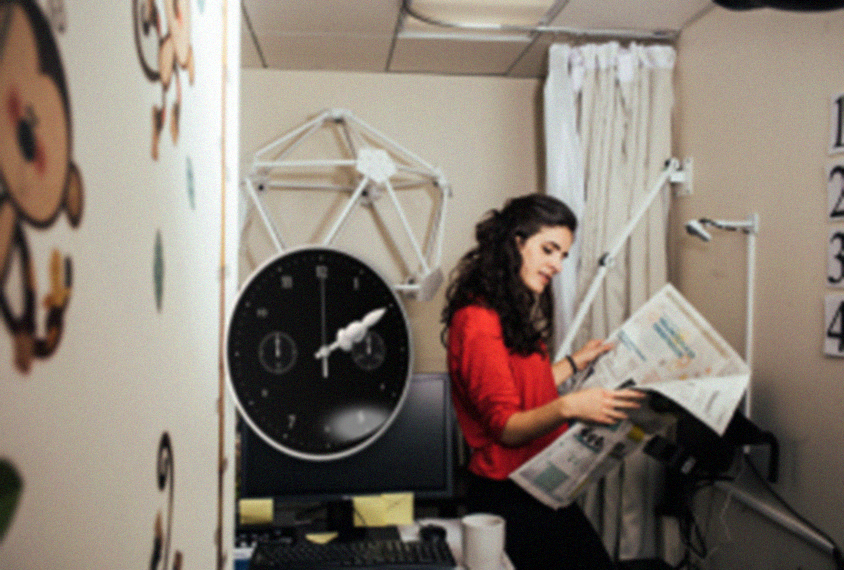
**2:10**
